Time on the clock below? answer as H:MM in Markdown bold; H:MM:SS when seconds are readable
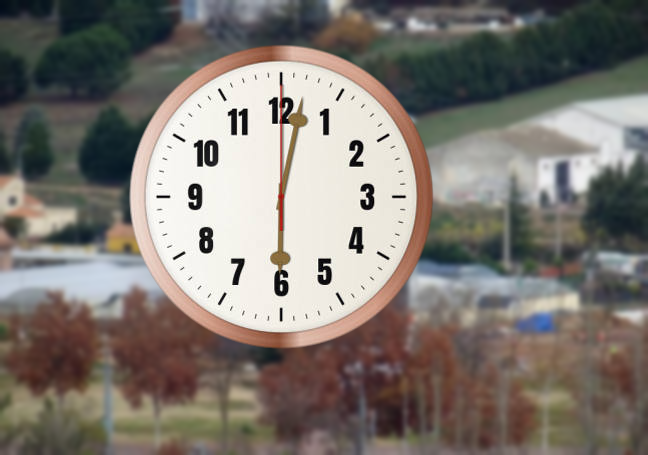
**6:02:00**
